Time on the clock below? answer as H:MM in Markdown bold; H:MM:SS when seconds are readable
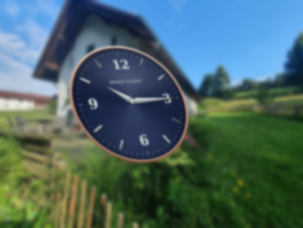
**10:15**
